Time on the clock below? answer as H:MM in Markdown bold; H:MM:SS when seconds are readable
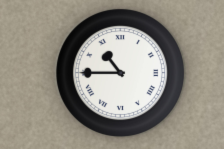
**10:45**
